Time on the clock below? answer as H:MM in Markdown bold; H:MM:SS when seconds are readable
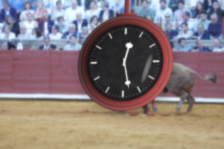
**12:28**
